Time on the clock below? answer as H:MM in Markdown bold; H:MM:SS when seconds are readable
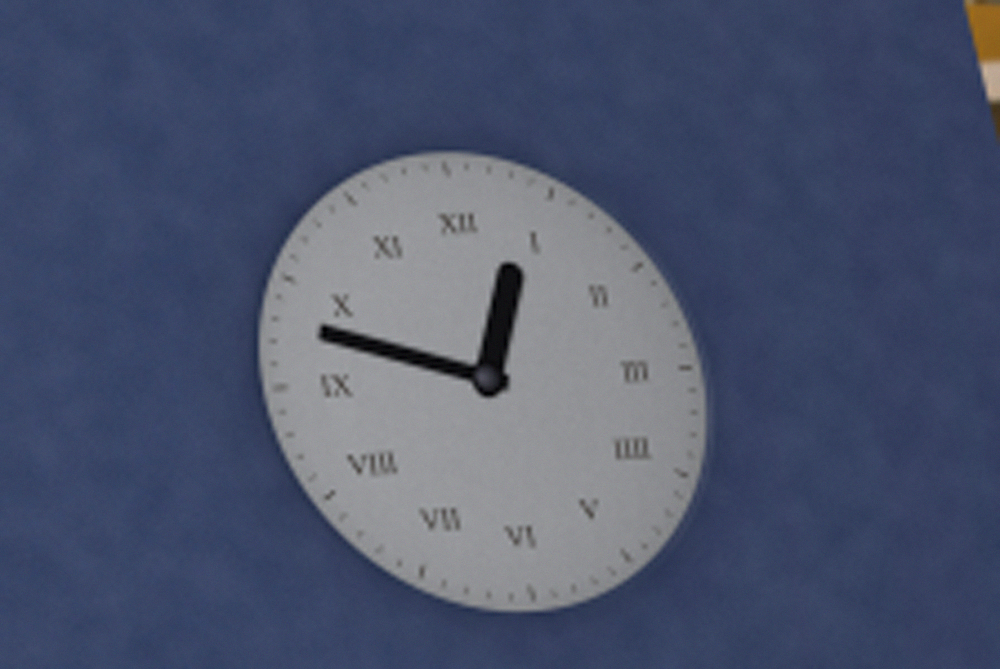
**12:48**
